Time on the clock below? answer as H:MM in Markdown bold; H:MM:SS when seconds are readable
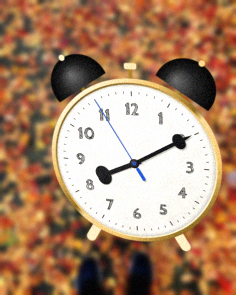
**8:09:55**
